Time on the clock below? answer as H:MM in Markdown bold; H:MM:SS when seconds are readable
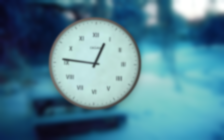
**12:46**
